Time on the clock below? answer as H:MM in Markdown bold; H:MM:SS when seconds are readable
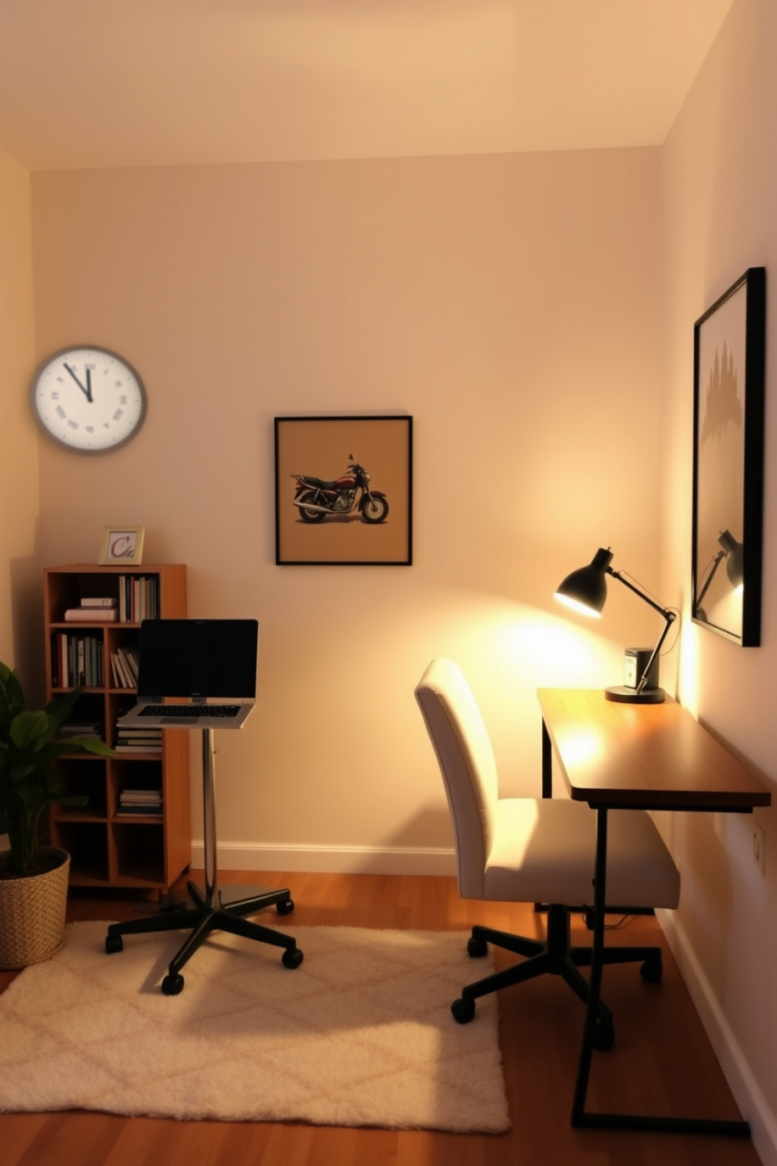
**11:54**
